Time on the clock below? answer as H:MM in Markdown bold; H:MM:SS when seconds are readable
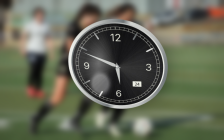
**5:49**
